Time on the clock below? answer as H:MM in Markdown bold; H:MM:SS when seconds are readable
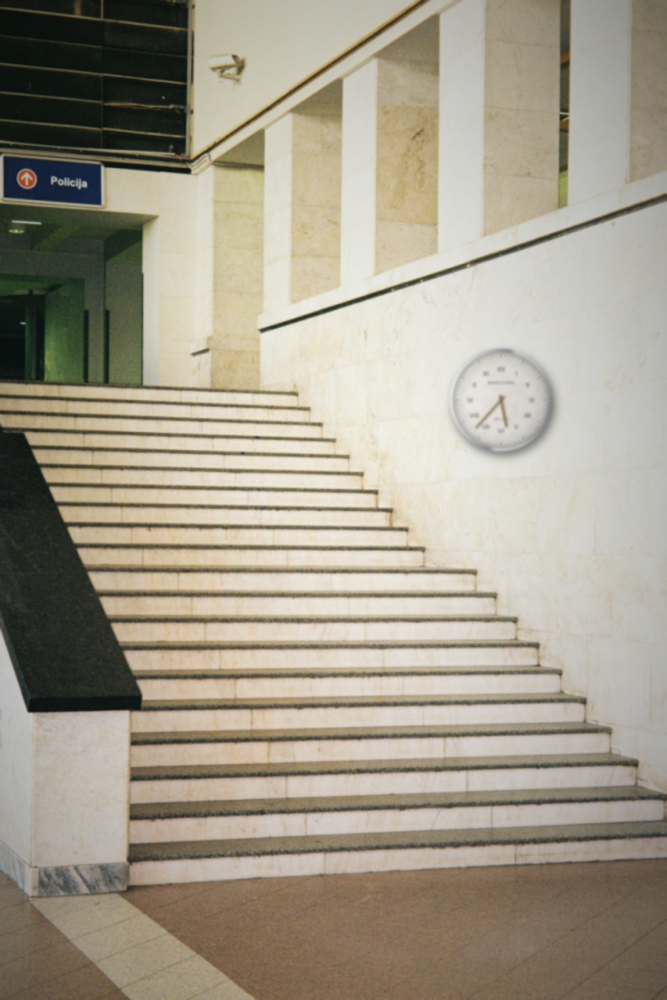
**5:37**
